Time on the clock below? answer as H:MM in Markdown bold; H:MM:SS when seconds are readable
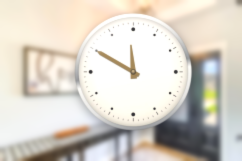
**11:50**
